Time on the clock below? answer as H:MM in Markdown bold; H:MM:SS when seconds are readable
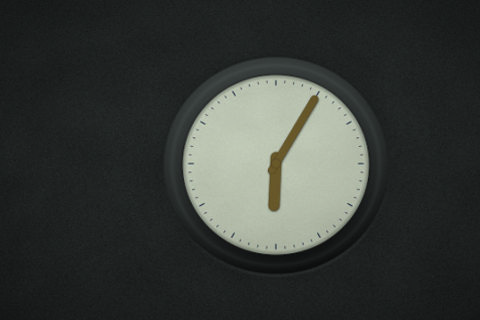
**6:05**
